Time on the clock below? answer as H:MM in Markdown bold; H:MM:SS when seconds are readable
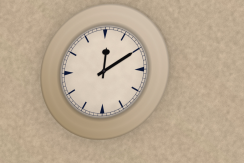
**12:10**
